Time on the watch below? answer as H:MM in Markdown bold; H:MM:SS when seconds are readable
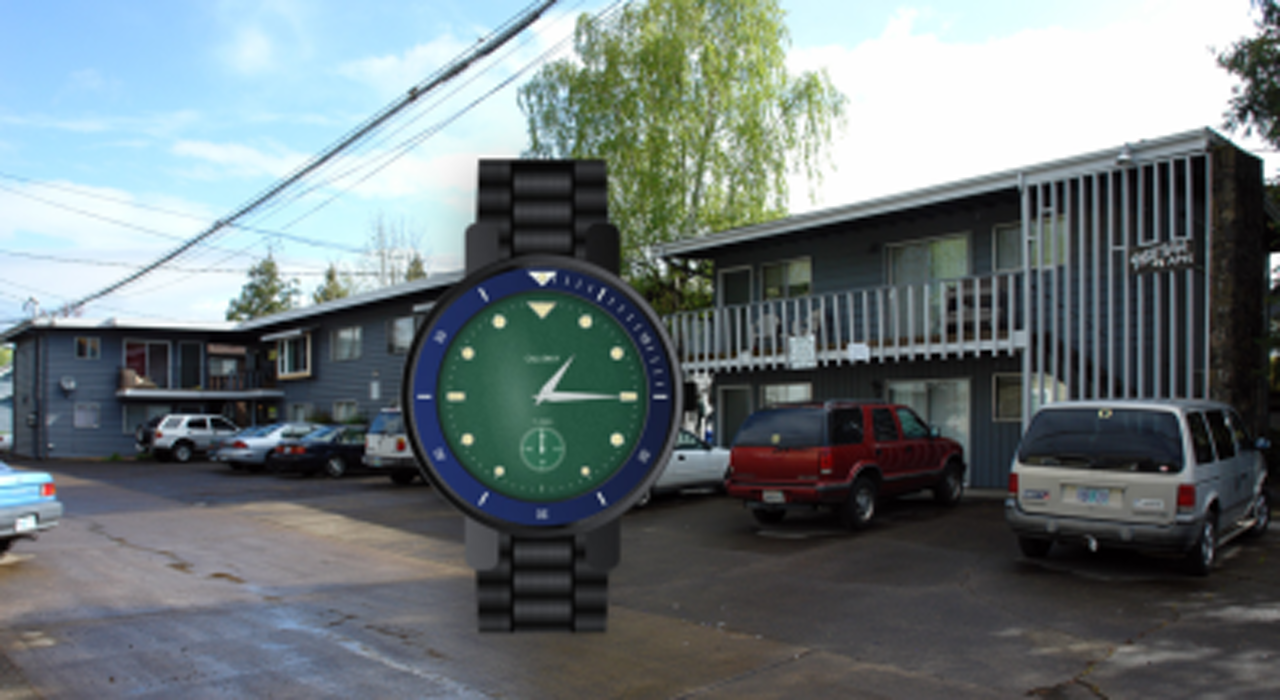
**1:15**
